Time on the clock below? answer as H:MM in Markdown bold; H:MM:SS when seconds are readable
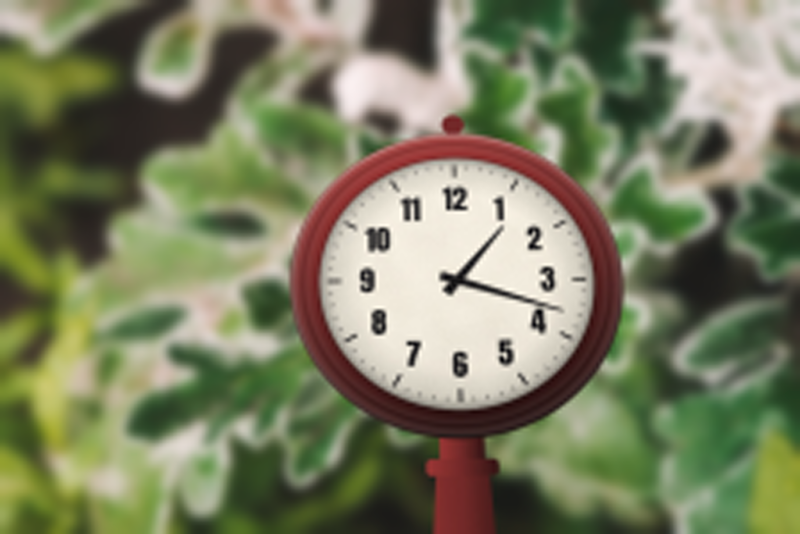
**1:18**
